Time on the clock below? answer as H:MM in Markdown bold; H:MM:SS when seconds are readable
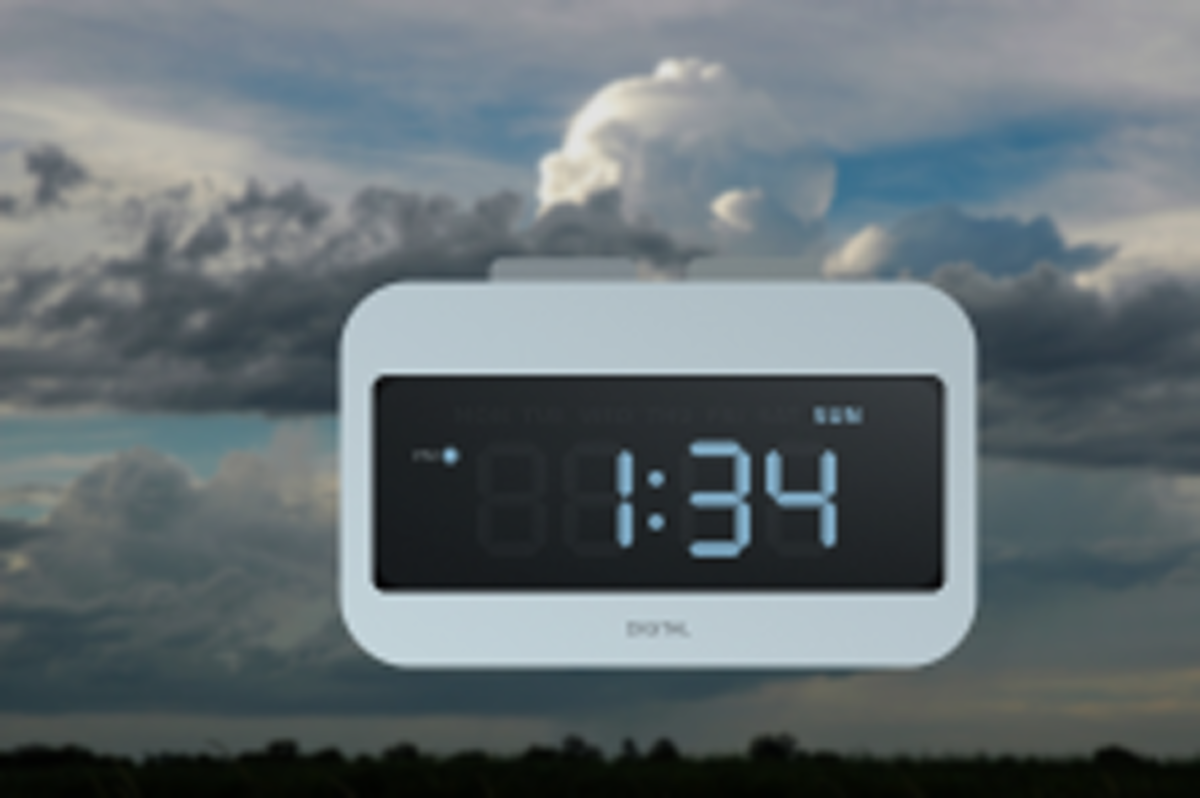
**1:34**
